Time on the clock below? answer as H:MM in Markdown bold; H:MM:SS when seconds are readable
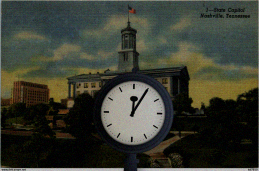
**12:05**
